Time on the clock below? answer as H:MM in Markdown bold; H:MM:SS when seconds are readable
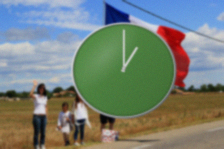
**1:00**
